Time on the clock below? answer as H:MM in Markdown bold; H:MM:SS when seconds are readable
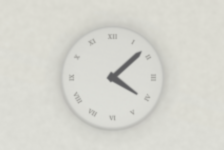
**4:08**
